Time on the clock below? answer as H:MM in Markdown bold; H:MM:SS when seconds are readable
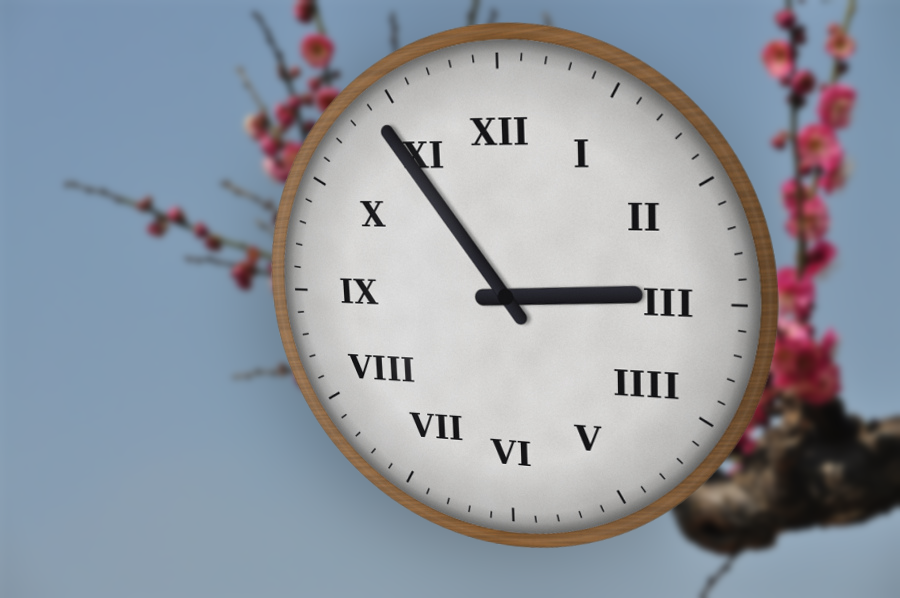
**2:54**
